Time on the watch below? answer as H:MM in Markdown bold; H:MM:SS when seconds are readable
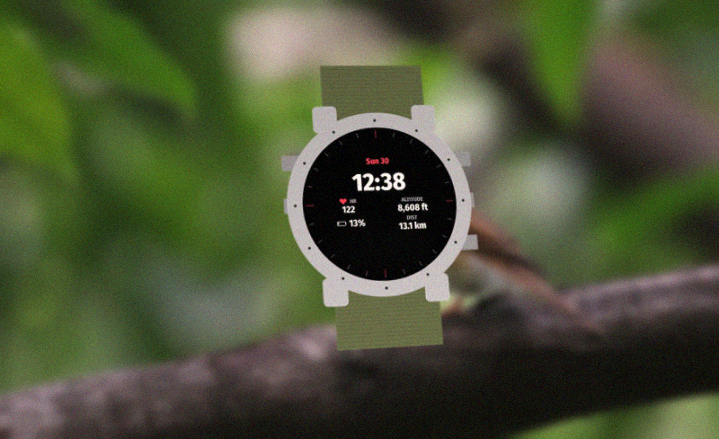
**12:38**
